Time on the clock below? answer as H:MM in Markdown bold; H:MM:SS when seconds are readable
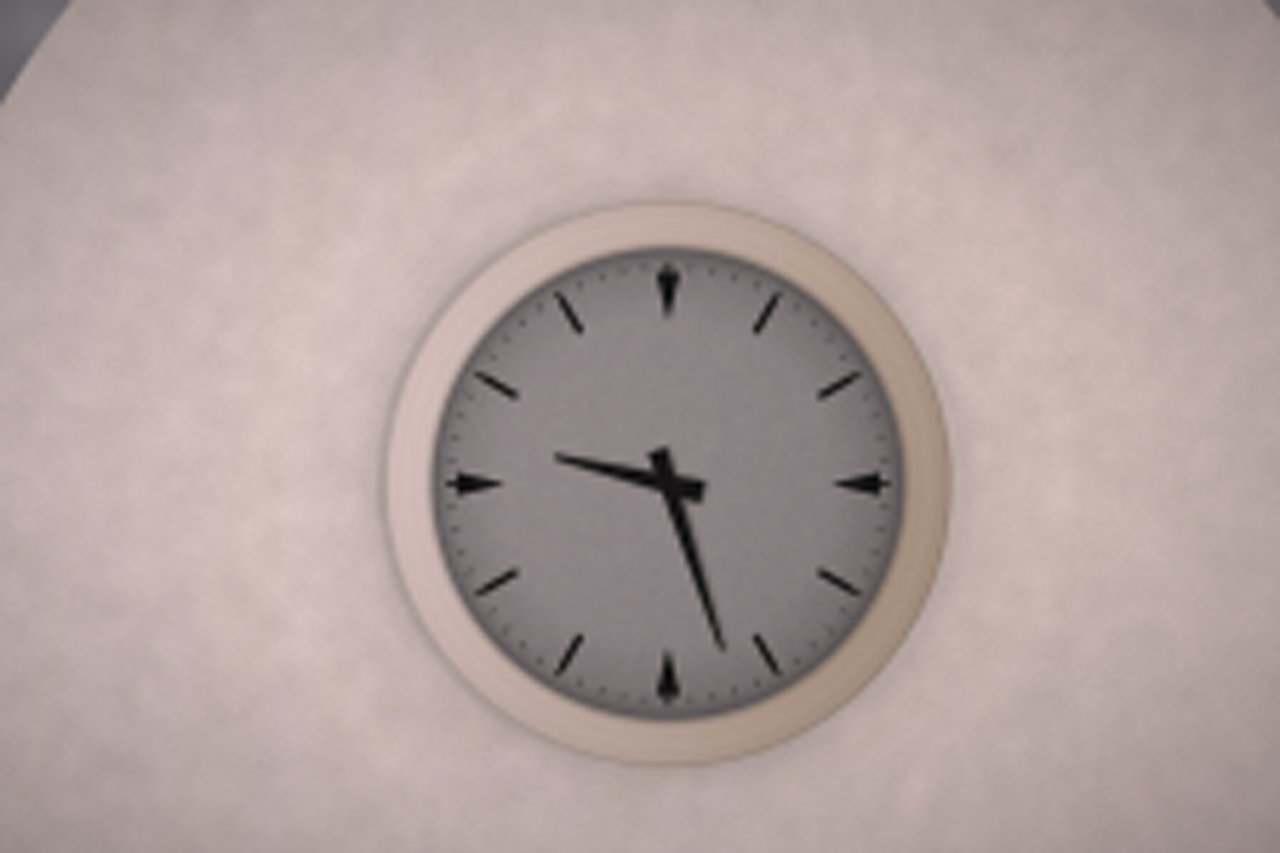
**9:27**
